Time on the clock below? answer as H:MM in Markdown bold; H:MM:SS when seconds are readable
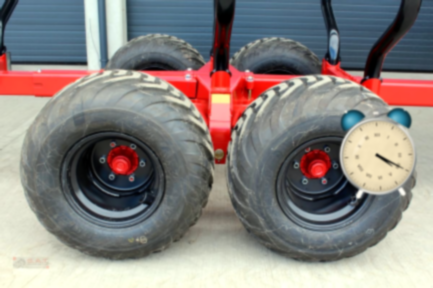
**4:20**
